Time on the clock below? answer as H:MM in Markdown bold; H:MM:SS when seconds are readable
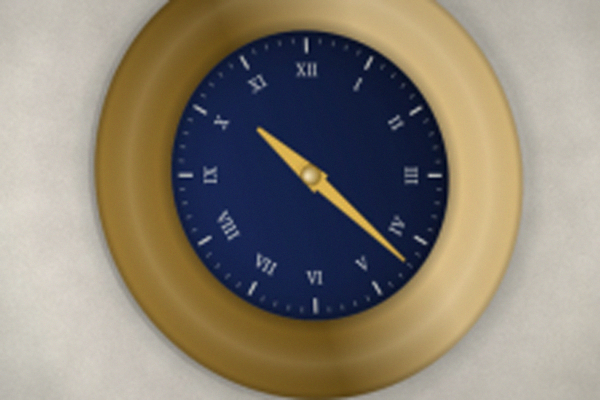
**10:22**
